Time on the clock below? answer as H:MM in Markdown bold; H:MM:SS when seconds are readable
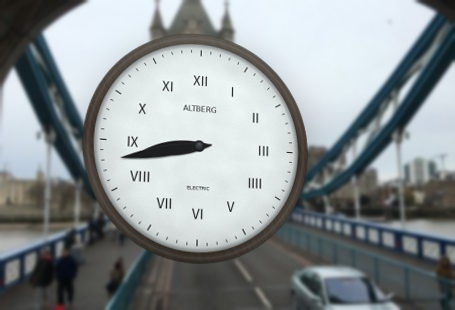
**8:43**
